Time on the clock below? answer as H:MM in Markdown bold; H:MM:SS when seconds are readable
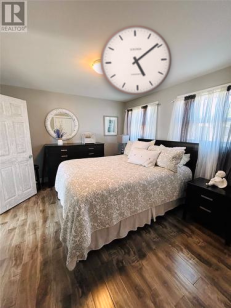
**5:09**
